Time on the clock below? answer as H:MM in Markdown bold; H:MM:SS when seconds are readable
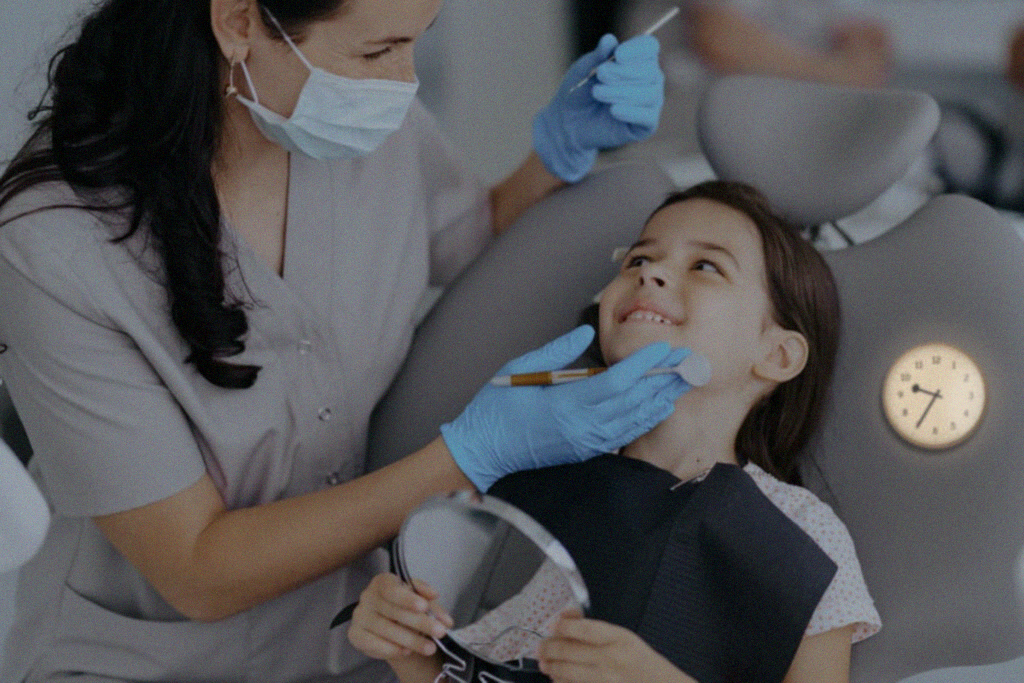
**9:35**
